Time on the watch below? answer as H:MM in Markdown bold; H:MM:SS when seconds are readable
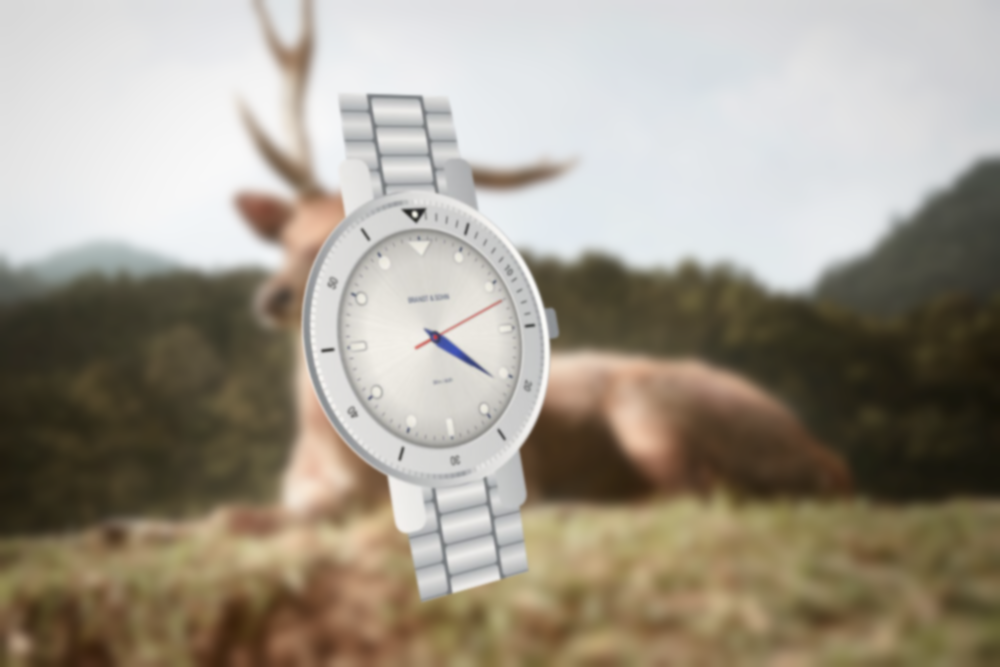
**4:21:12**
